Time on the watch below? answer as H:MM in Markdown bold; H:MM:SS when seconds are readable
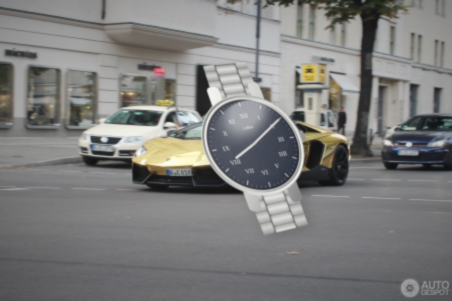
**8:10**
